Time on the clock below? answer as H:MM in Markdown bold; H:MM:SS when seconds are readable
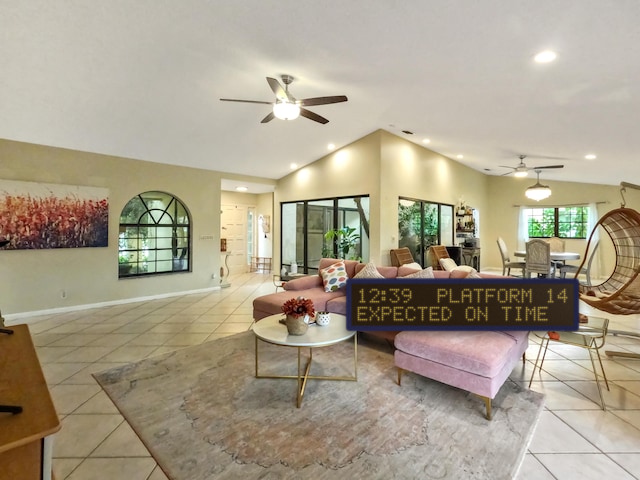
**12:39**
